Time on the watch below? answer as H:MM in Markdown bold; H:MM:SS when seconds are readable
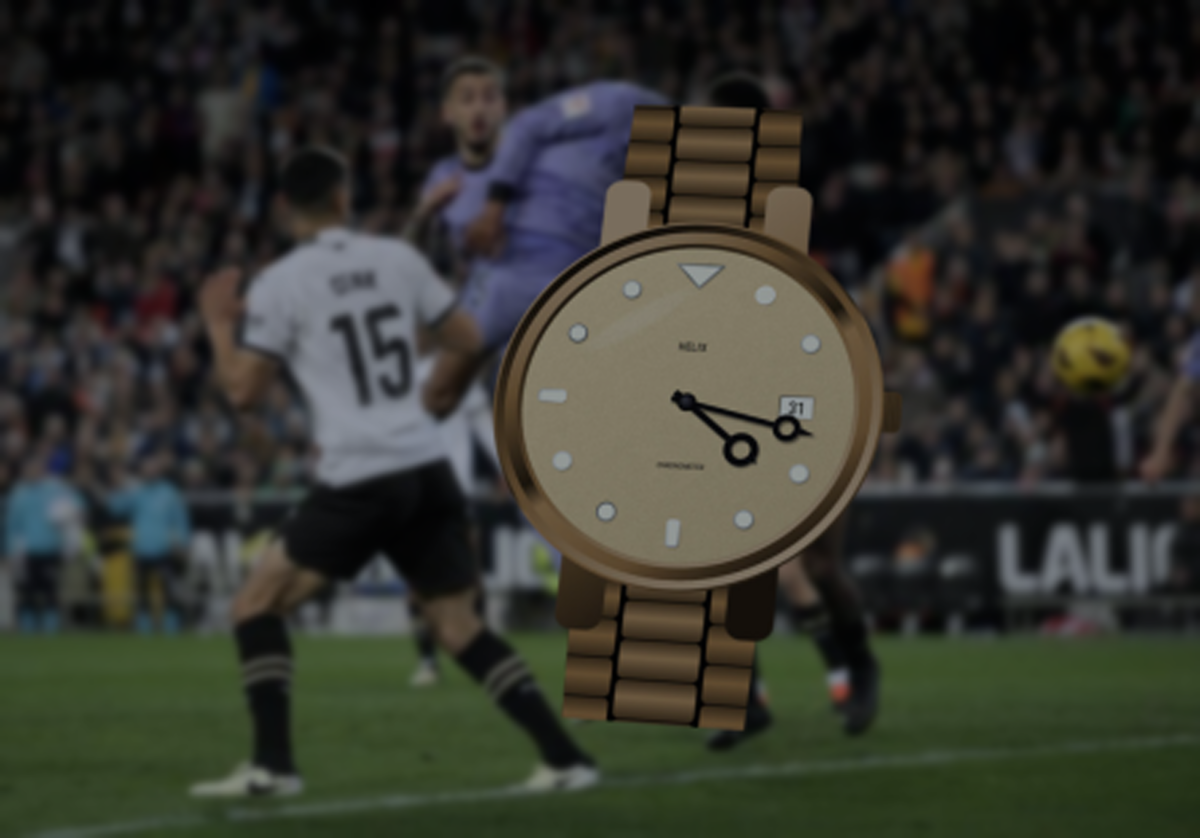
**4:17**
